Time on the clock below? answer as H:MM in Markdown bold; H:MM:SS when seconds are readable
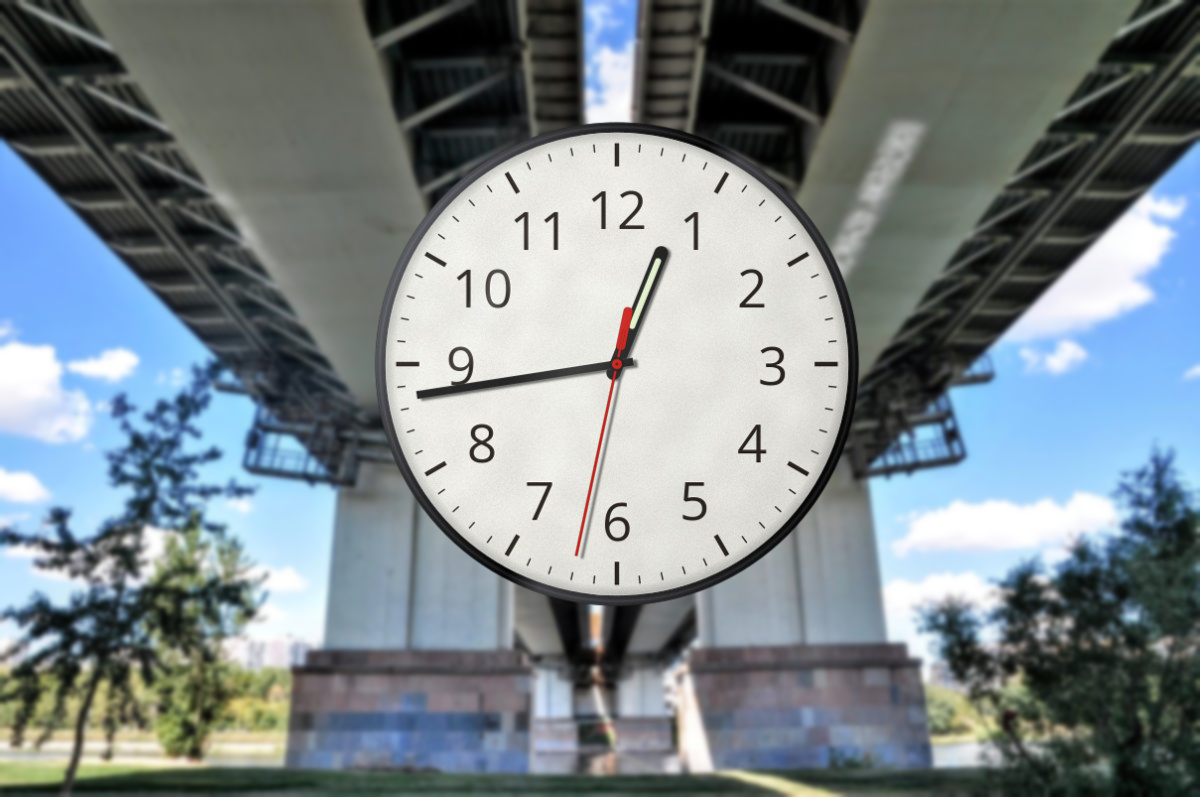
**12:43:32**
